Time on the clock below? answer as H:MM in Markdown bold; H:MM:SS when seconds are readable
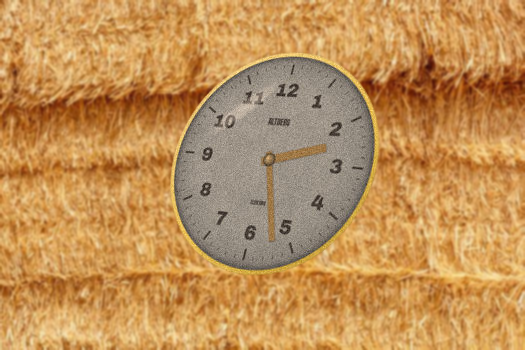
**2:27**
